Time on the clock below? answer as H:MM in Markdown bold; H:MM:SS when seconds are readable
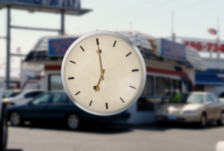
**7:00**
